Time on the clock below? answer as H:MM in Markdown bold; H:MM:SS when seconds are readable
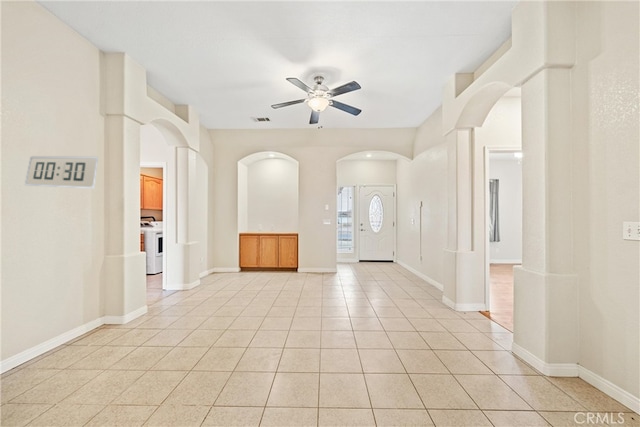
**0:30**
